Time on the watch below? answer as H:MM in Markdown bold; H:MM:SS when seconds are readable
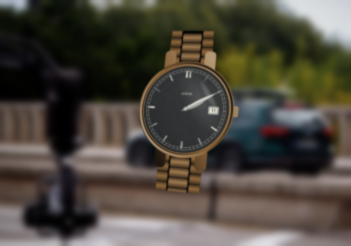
**2:10**
